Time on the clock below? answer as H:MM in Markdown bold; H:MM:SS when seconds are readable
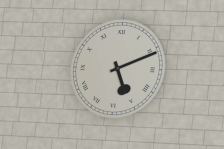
**5:11**
